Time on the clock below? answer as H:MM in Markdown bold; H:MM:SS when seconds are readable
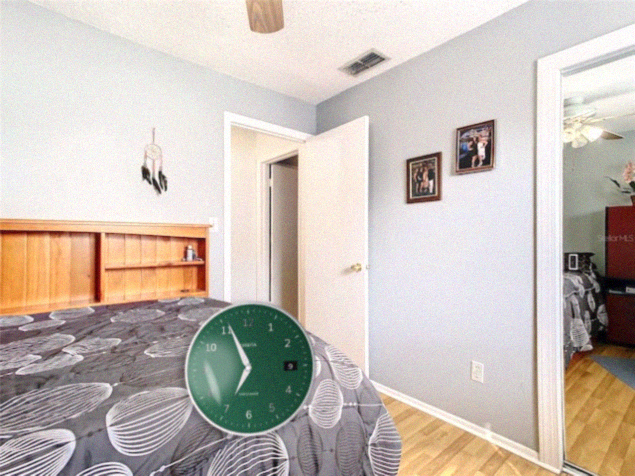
**6:56**
